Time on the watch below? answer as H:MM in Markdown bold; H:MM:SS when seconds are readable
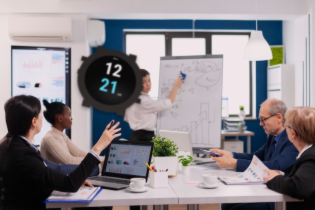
**12:21**
